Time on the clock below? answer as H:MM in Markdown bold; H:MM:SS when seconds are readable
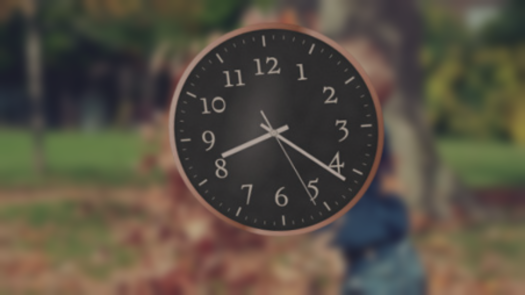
**8:21:26**
